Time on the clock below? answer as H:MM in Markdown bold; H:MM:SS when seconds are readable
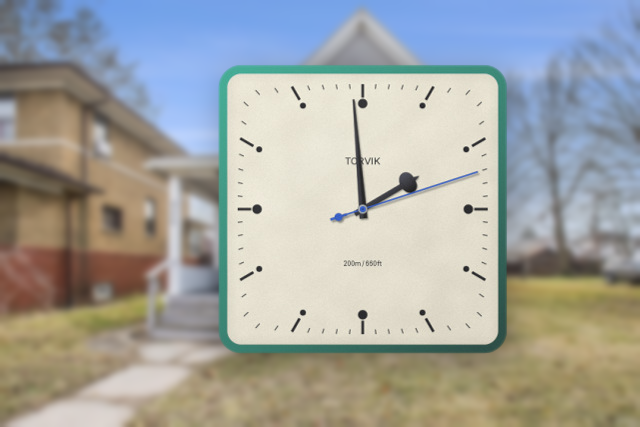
**1:59:12**
